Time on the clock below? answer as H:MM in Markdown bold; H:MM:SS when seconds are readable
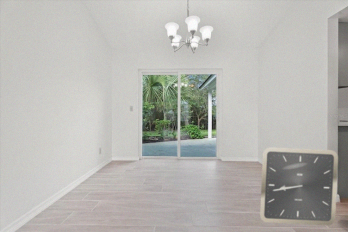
**8:43**
